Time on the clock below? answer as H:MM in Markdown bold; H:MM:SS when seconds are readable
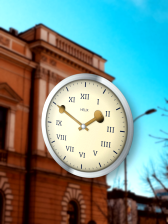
**1:50**
